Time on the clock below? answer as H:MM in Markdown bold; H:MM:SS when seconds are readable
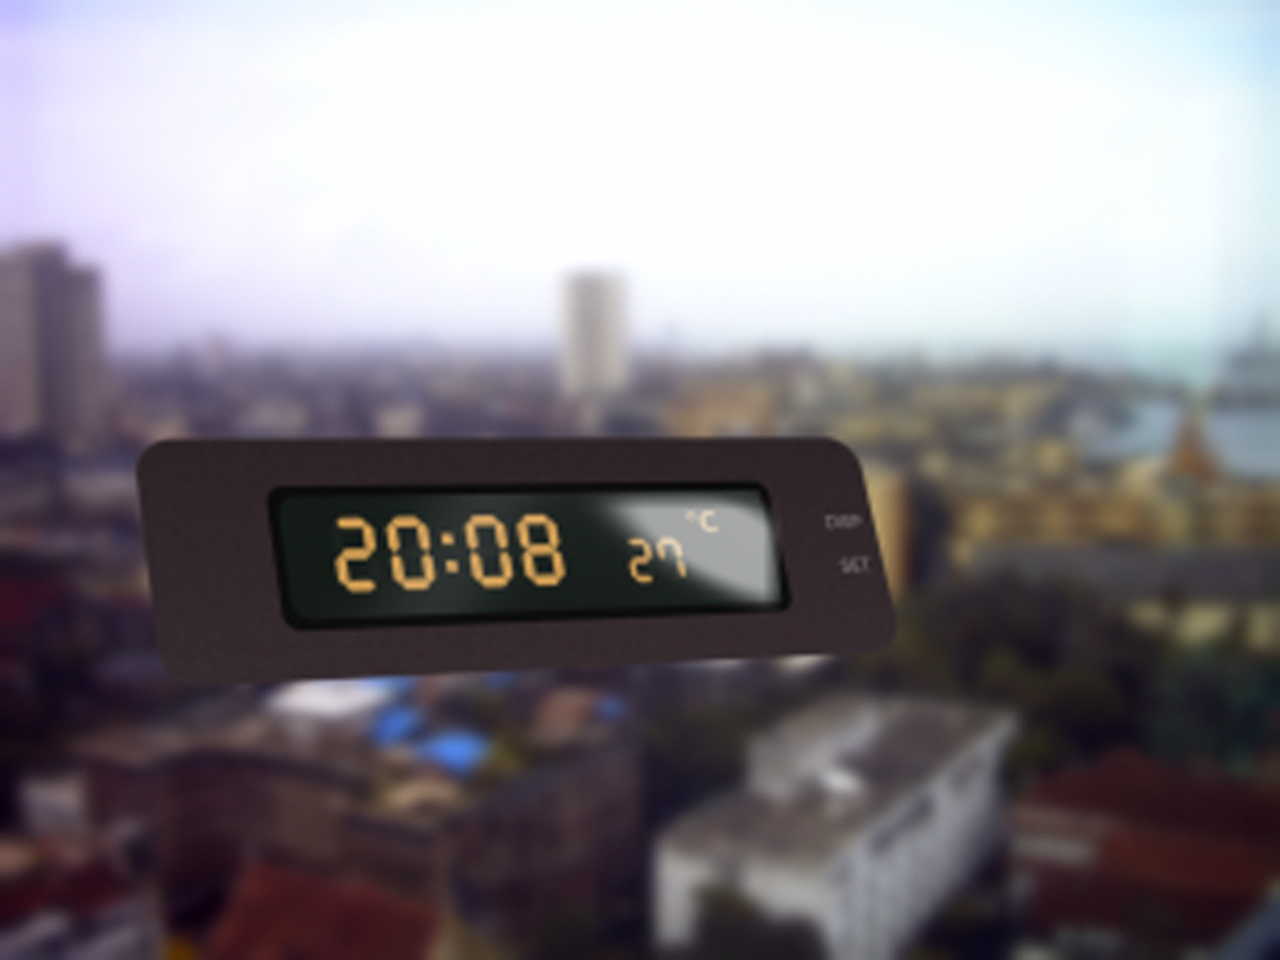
**20:08**
